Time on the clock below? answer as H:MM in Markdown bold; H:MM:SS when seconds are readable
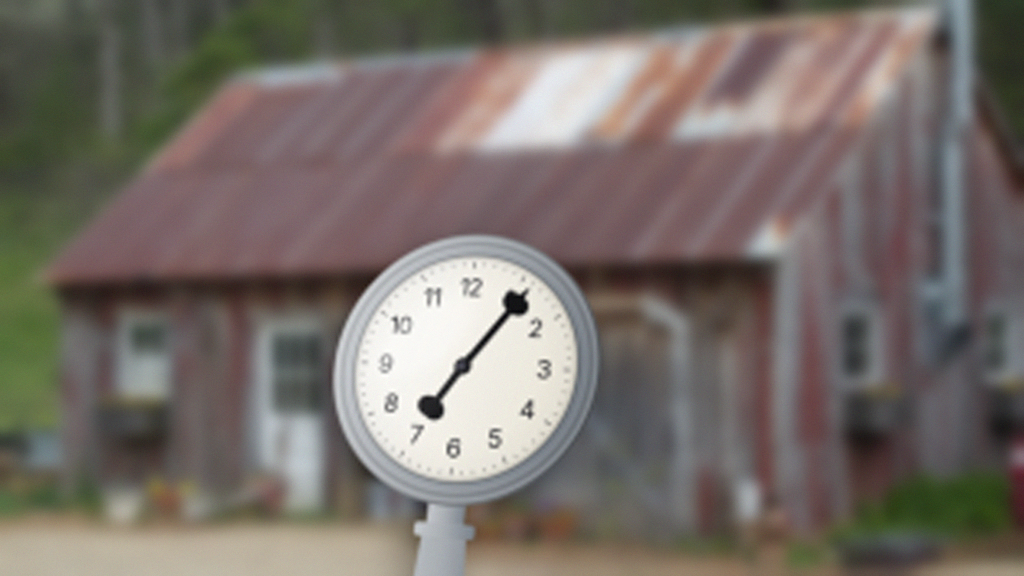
**7:06**
